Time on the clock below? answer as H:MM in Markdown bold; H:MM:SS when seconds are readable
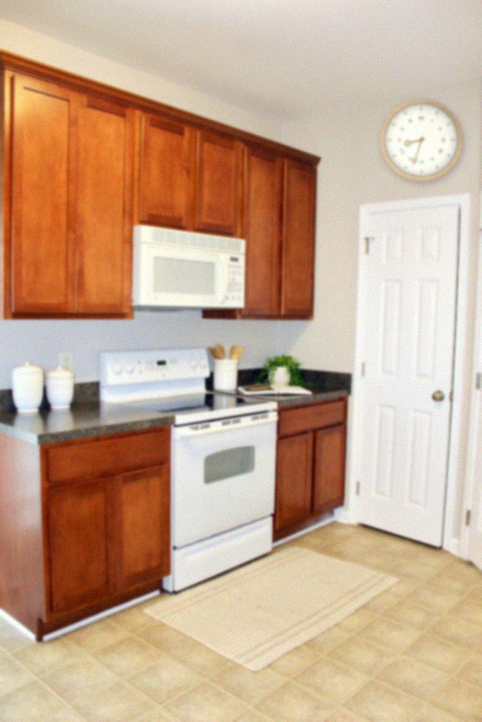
**8:33**
